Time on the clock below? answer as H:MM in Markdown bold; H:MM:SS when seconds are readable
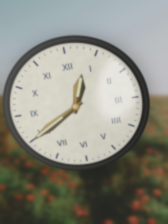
**12:40**
